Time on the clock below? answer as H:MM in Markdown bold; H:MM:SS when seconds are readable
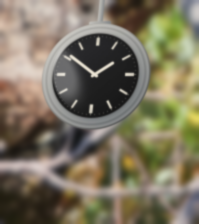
**1:51**
